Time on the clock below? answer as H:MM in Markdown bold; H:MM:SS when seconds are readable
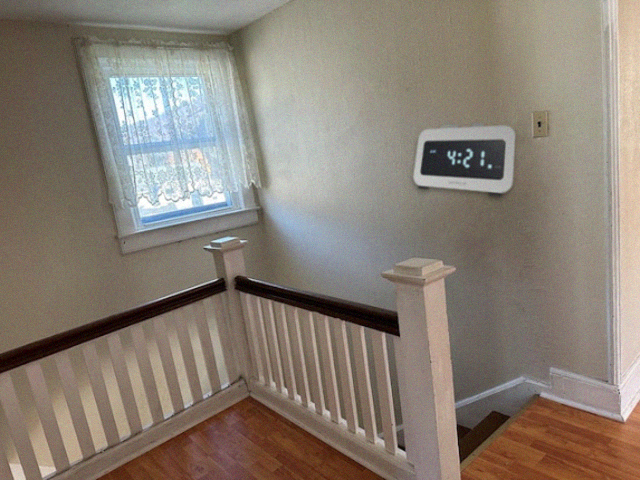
**4:21**
